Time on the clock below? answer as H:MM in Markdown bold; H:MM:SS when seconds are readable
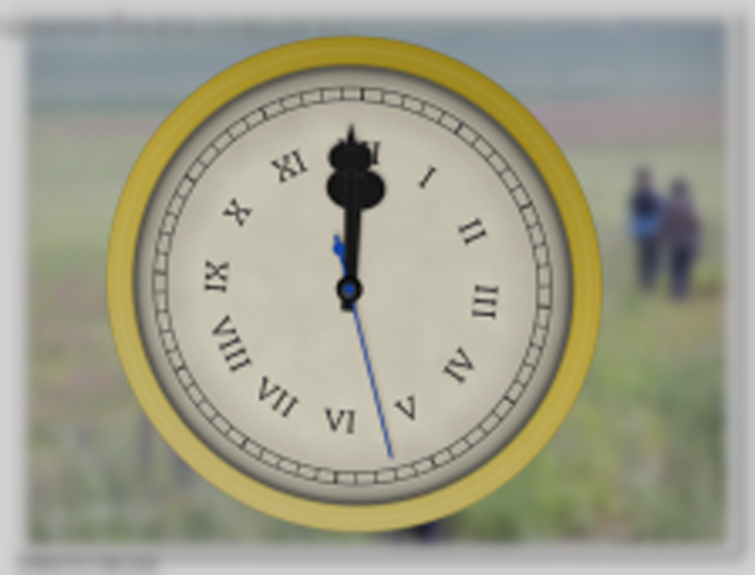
**11:59:27**
